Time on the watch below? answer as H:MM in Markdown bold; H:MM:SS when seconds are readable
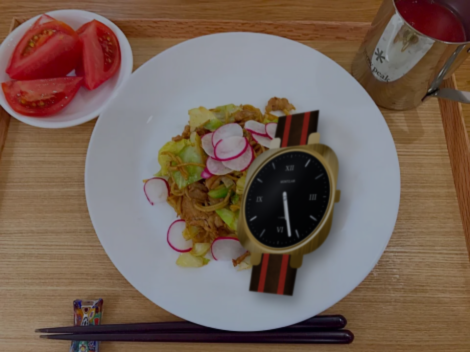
**5:27**
